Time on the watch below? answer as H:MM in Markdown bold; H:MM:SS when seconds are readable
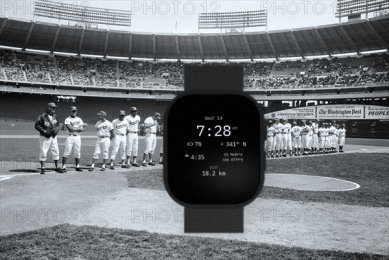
**7:28**
